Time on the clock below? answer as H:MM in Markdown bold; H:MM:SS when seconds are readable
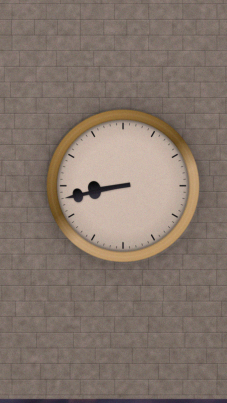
**8:43**
